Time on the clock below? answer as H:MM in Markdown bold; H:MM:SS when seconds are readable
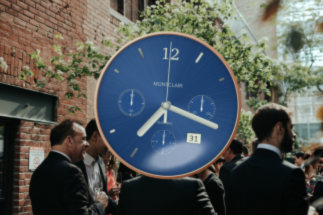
**7:18**
